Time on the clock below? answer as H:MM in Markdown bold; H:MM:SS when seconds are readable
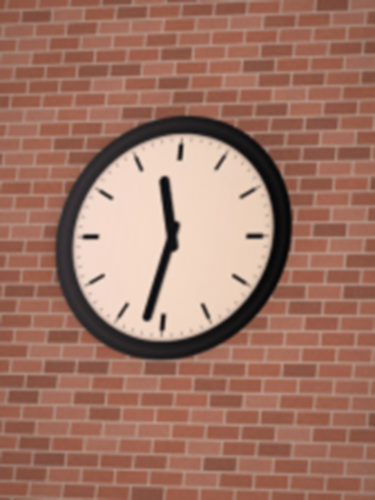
**11:32**
